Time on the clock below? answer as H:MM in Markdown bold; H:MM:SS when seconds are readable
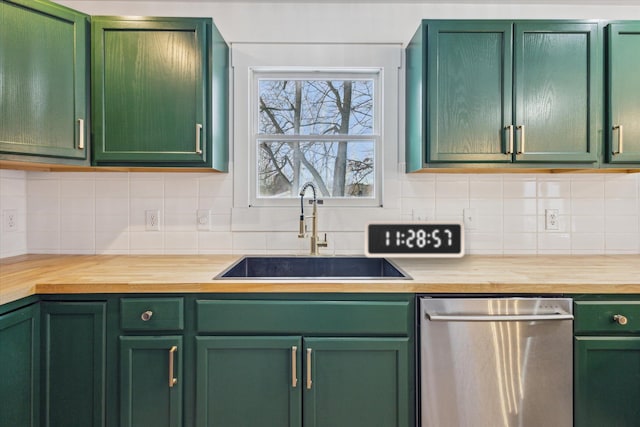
**11:28:57**
